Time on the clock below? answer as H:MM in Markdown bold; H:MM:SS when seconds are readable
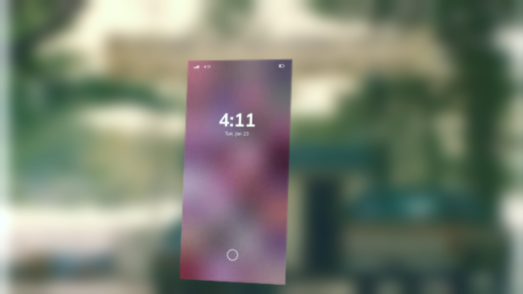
**4:11**
